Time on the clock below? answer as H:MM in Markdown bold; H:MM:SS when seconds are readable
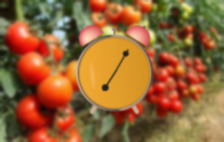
**7:05**
